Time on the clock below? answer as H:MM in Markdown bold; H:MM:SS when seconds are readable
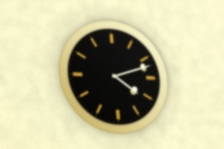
**4:12**
